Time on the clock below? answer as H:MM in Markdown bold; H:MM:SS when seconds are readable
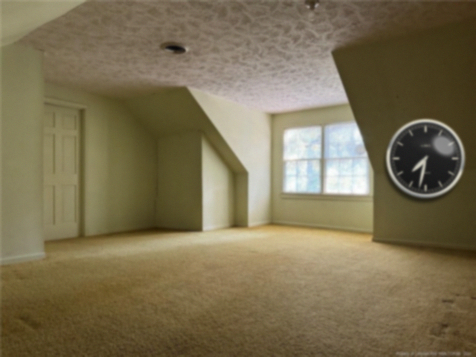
**7:32**
